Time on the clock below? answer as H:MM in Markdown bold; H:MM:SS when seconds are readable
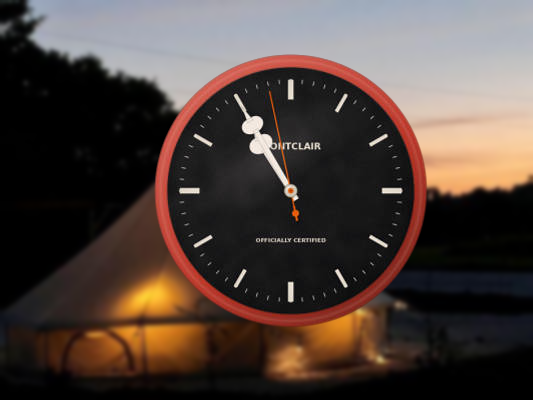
**10:54:58**
